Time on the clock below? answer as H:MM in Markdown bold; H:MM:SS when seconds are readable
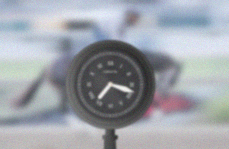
**7:18**
